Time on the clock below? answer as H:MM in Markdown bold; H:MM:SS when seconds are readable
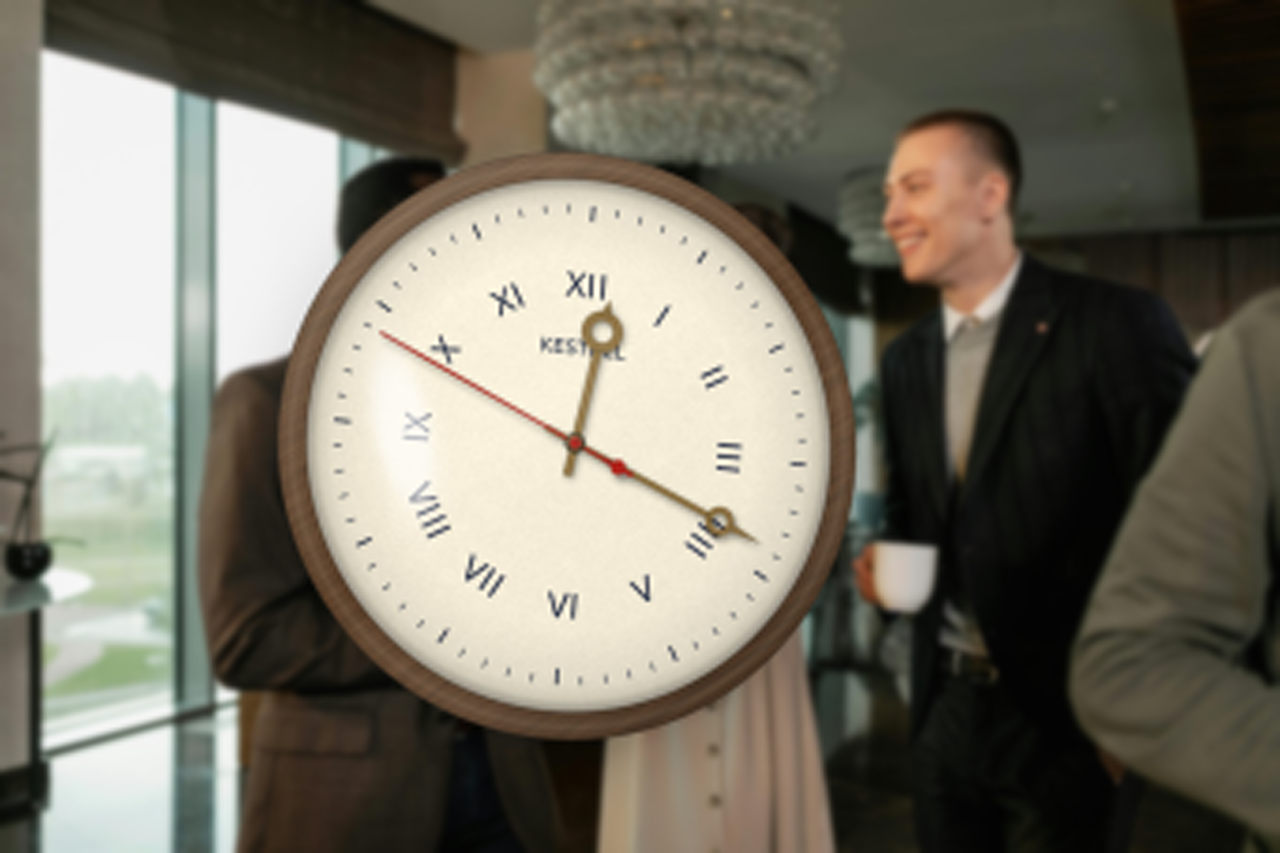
**12:18:49**
